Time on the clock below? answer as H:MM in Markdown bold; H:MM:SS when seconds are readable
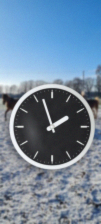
**1:57**
